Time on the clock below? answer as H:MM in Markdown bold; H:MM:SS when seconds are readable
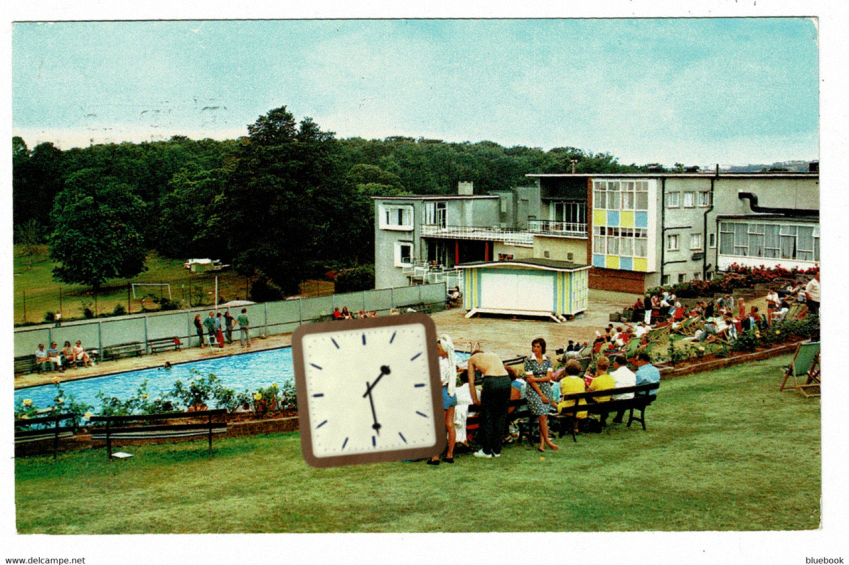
**1:29**
